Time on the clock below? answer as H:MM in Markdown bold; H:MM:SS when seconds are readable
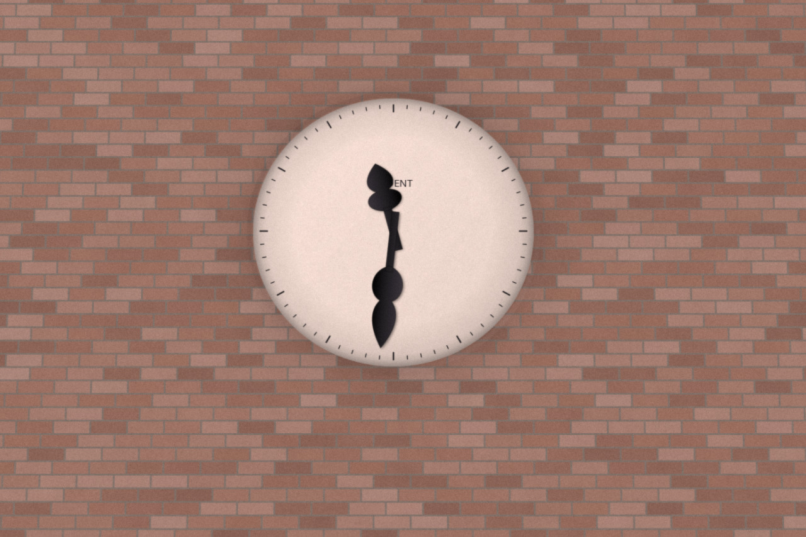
**11:31**
